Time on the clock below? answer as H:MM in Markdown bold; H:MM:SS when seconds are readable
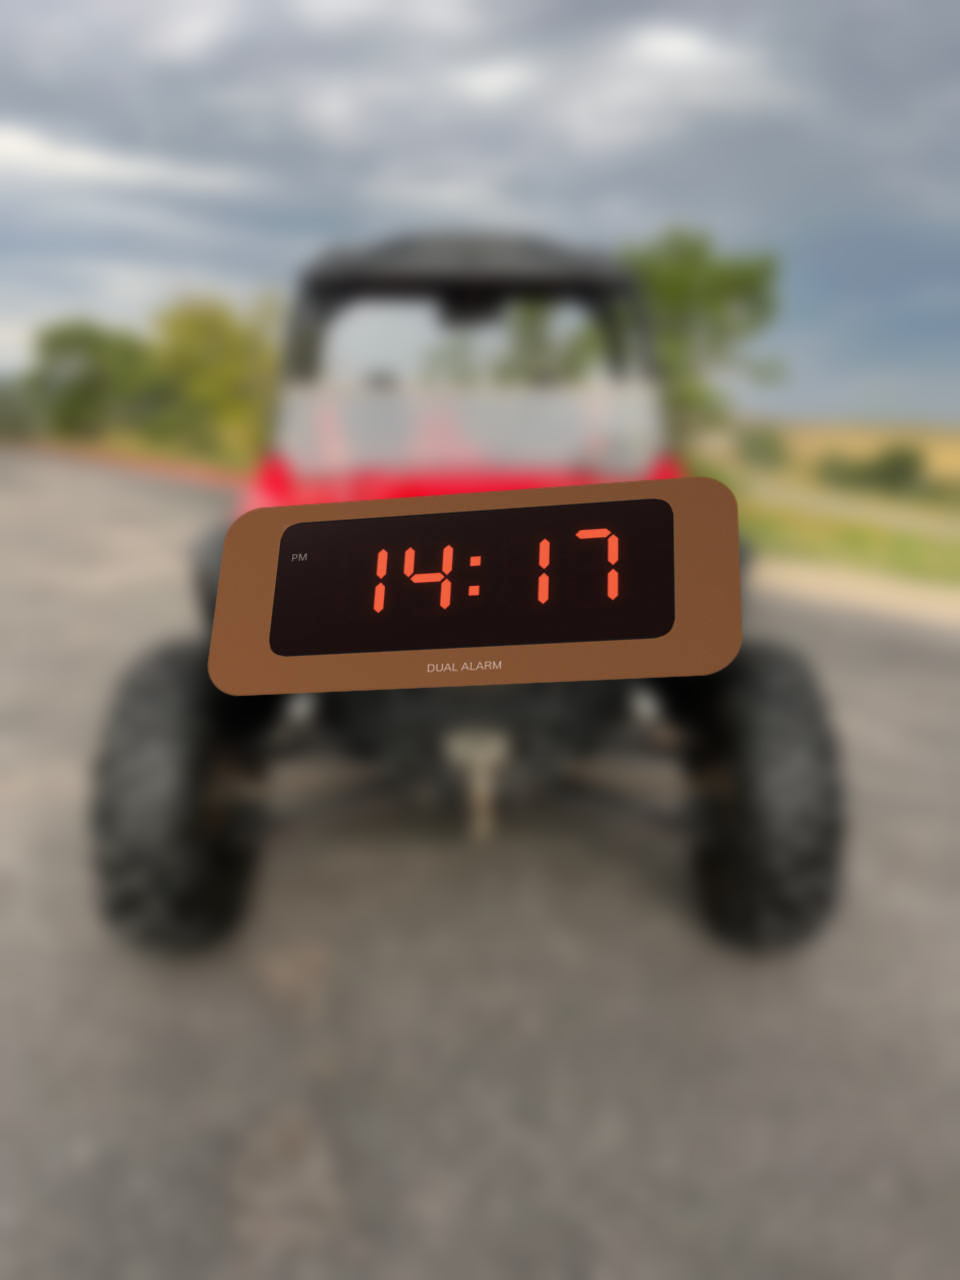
**14:17**
